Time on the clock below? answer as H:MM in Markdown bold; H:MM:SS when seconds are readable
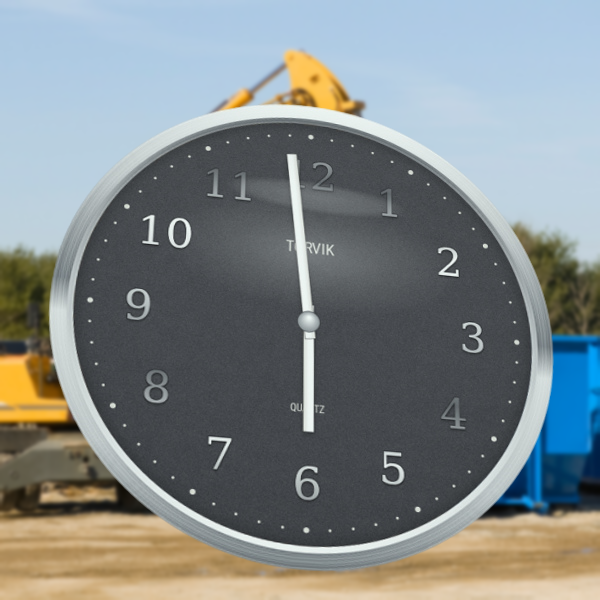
**5:59**
